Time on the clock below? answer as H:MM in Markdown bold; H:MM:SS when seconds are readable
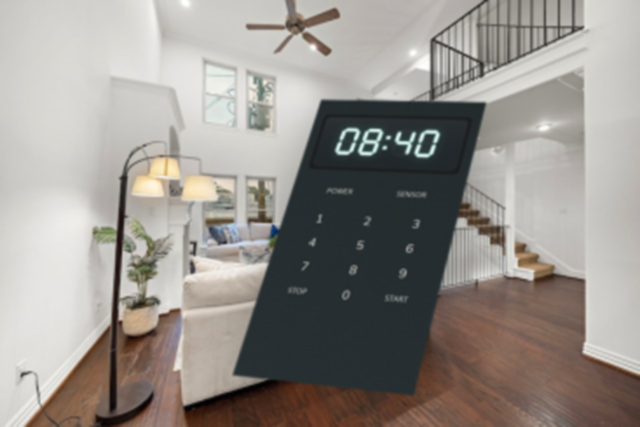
**8:40**
